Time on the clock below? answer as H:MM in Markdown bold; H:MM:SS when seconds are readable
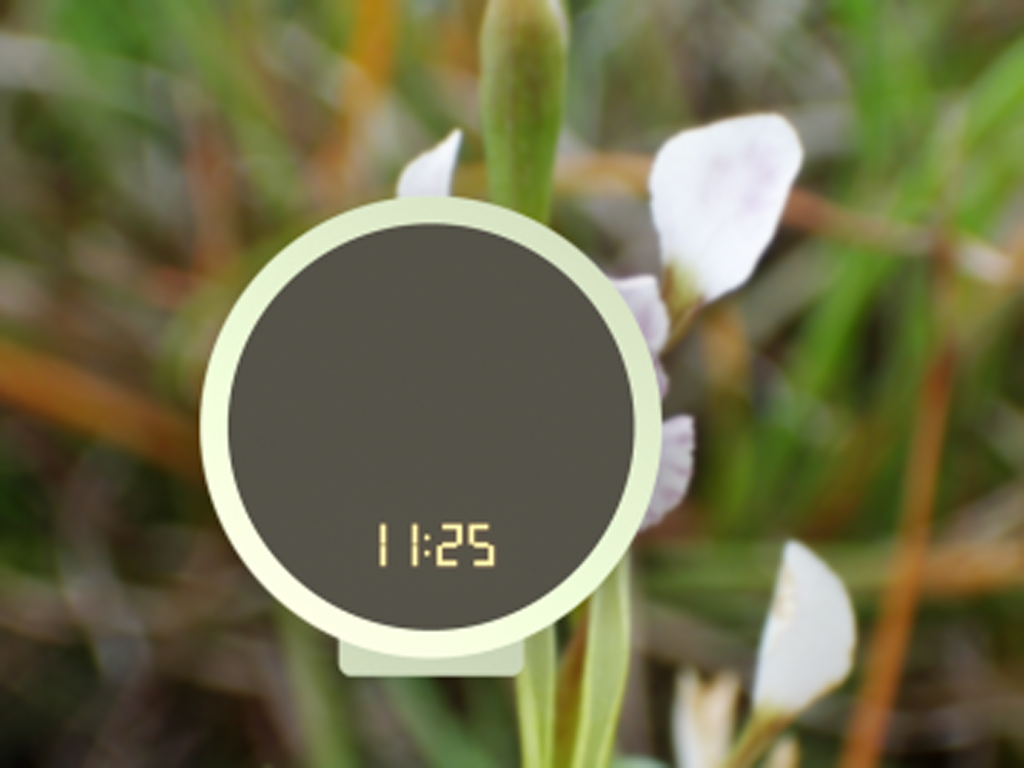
**11:25**
